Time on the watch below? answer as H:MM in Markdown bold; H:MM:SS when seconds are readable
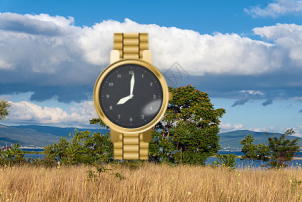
**8:01**
